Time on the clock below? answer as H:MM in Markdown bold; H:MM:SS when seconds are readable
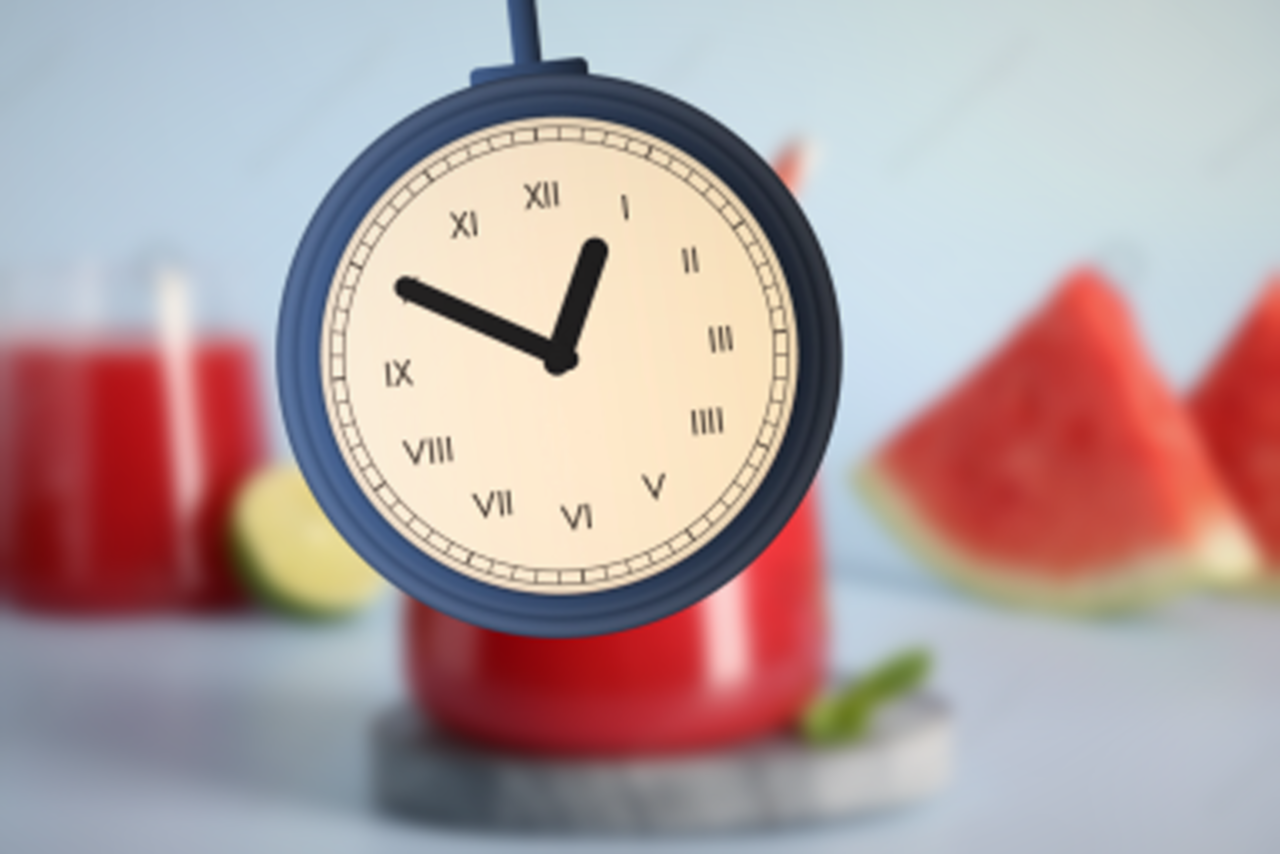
**12:50**
